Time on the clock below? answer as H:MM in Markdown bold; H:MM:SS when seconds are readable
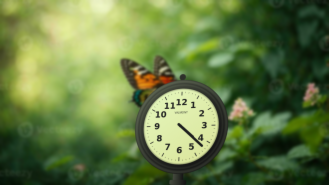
**4:22**
